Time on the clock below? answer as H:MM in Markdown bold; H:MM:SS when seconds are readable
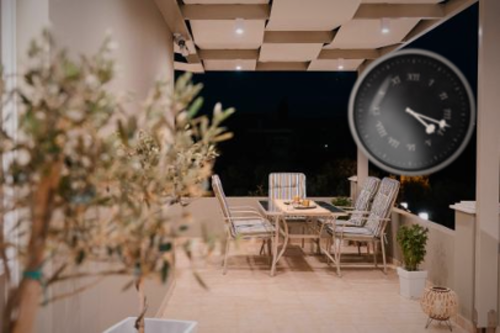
**4:18**
